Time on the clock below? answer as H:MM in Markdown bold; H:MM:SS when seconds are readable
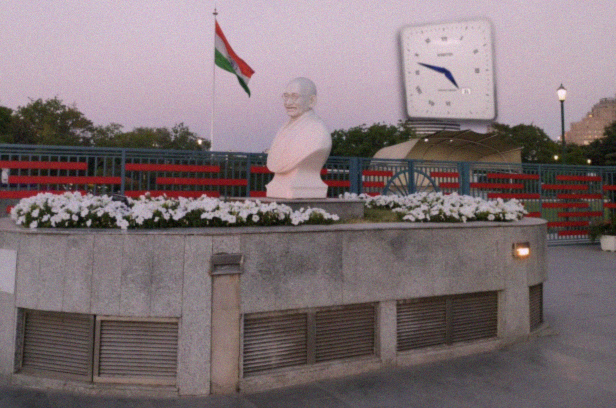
**4:48**
